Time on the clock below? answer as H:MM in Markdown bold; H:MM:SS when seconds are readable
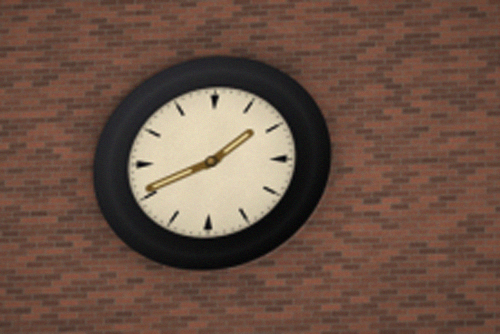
**1:41**
